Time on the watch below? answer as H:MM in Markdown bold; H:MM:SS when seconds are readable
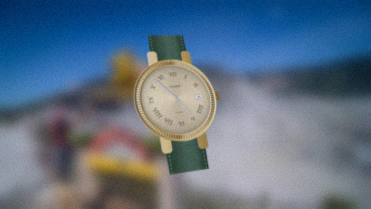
**4:53**
